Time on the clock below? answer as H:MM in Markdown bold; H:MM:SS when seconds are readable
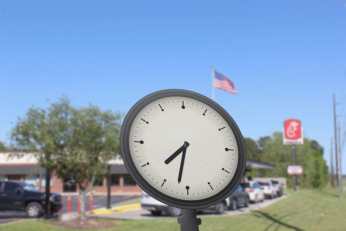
**7:32**
